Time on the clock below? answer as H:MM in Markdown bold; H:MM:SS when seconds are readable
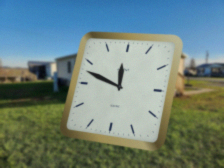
**11:48**
